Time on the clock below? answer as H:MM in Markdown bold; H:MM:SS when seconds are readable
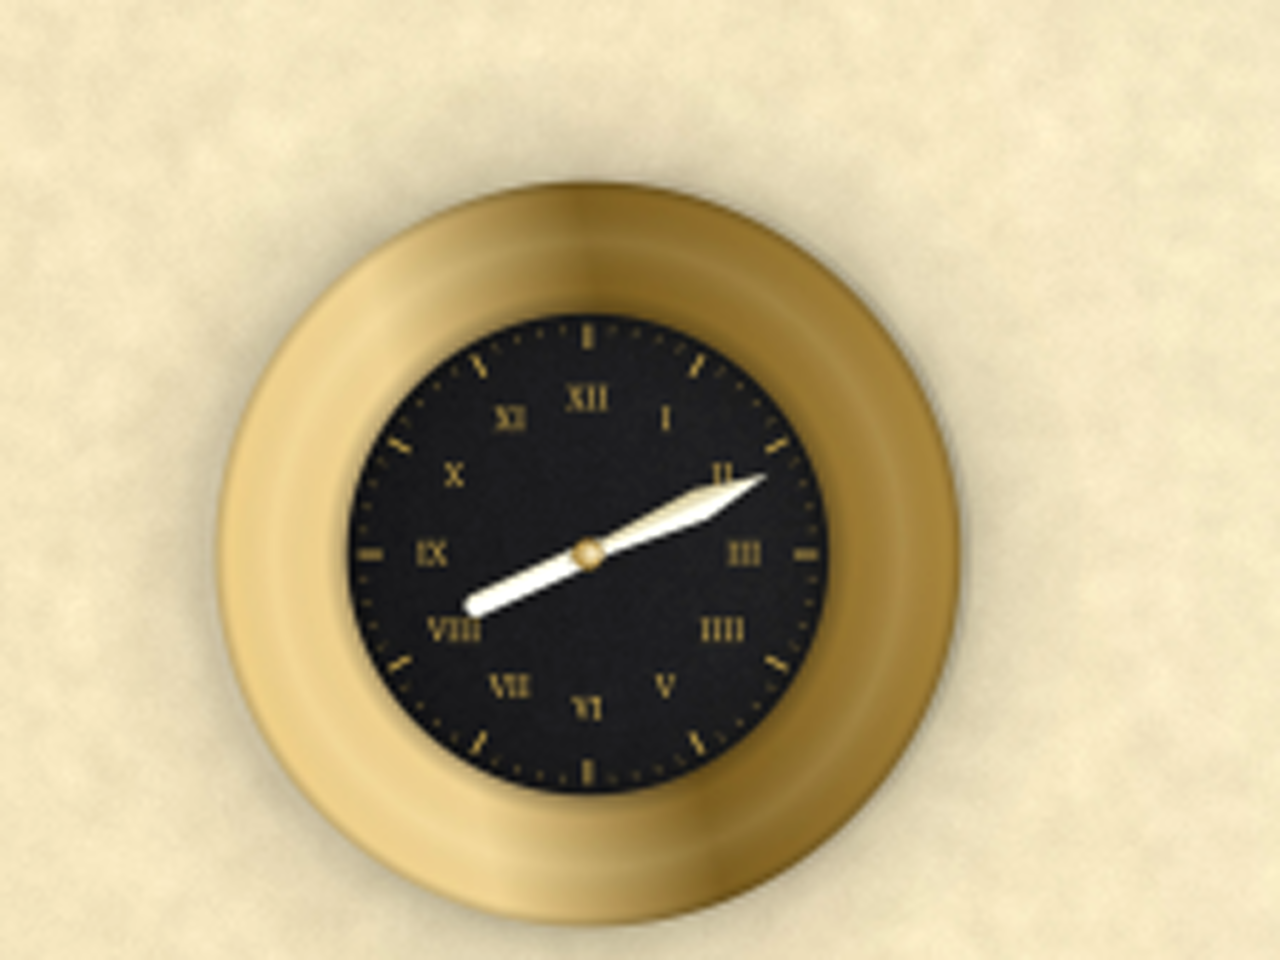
**8:11**
